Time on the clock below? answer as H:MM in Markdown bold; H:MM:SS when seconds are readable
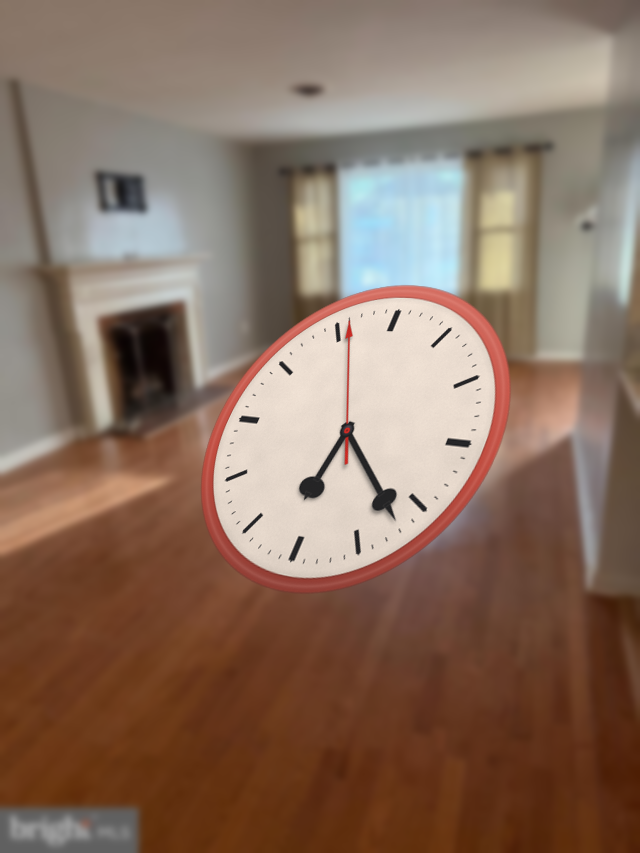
**6:21:56**
